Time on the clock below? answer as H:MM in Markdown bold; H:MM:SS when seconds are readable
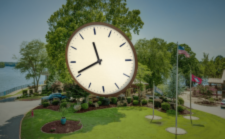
**11:41**
